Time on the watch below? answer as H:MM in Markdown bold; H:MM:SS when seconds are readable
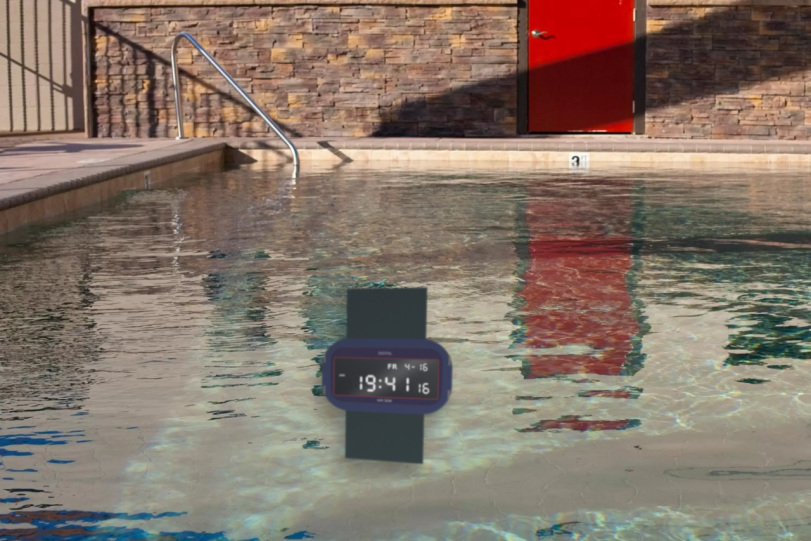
**19:41:16**
